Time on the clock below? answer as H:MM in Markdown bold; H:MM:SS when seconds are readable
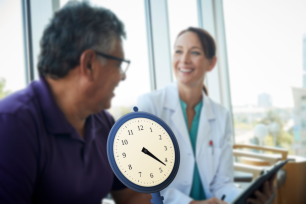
**4:22**
